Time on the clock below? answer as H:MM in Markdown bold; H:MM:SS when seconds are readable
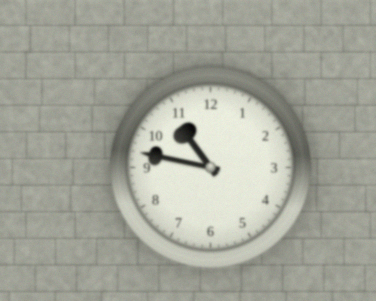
**10:47**
